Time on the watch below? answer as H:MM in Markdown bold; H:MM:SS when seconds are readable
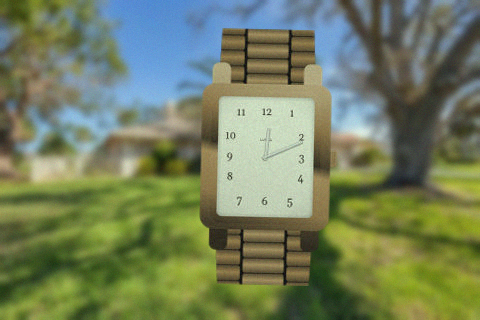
**12:11**
